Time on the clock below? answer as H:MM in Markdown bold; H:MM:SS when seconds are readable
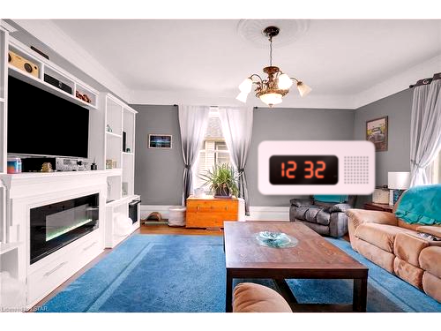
**12:32**
